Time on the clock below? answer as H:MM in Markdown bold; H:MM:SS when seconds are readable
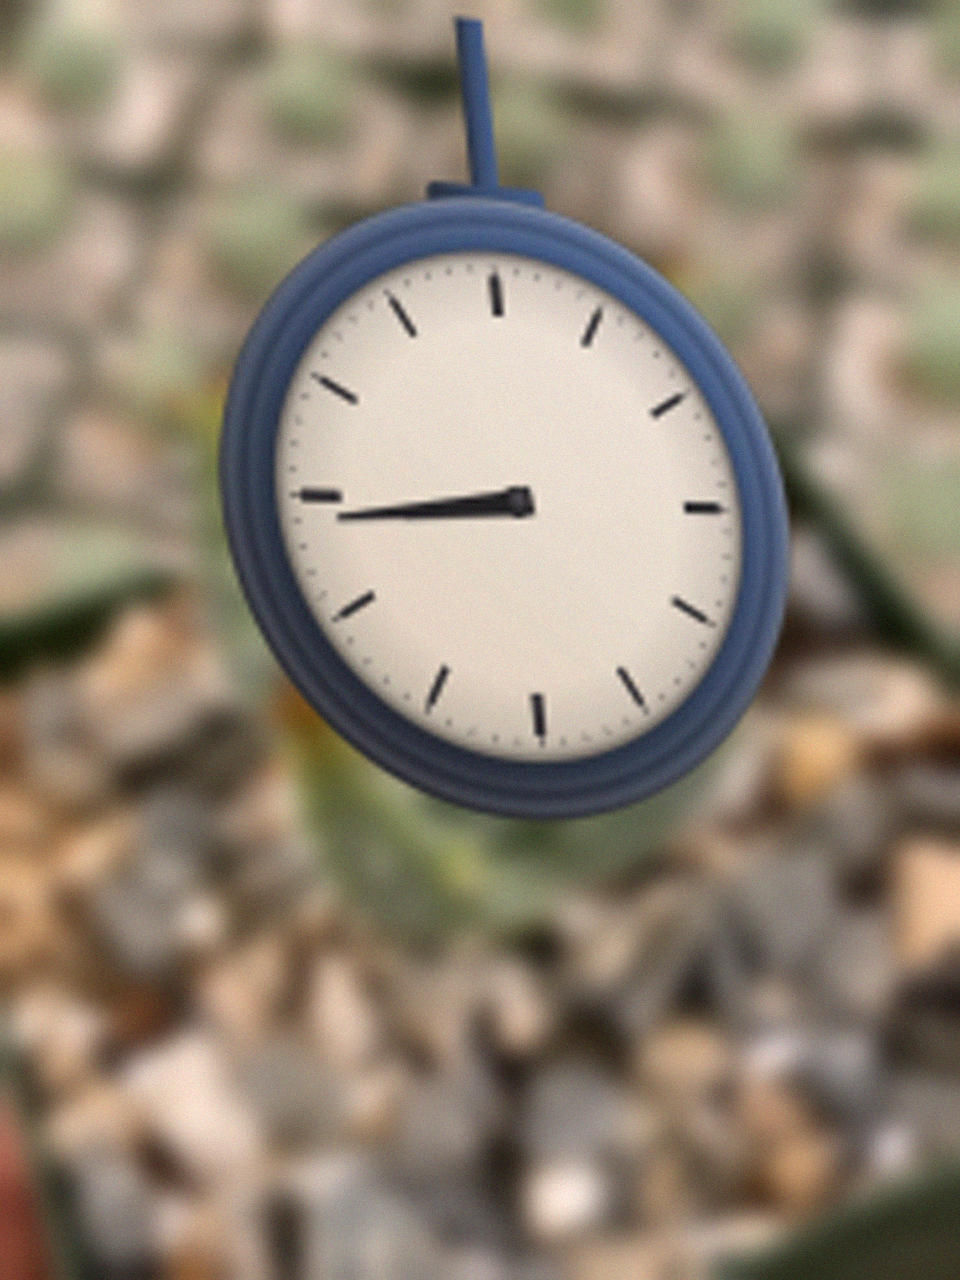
**8:44**
